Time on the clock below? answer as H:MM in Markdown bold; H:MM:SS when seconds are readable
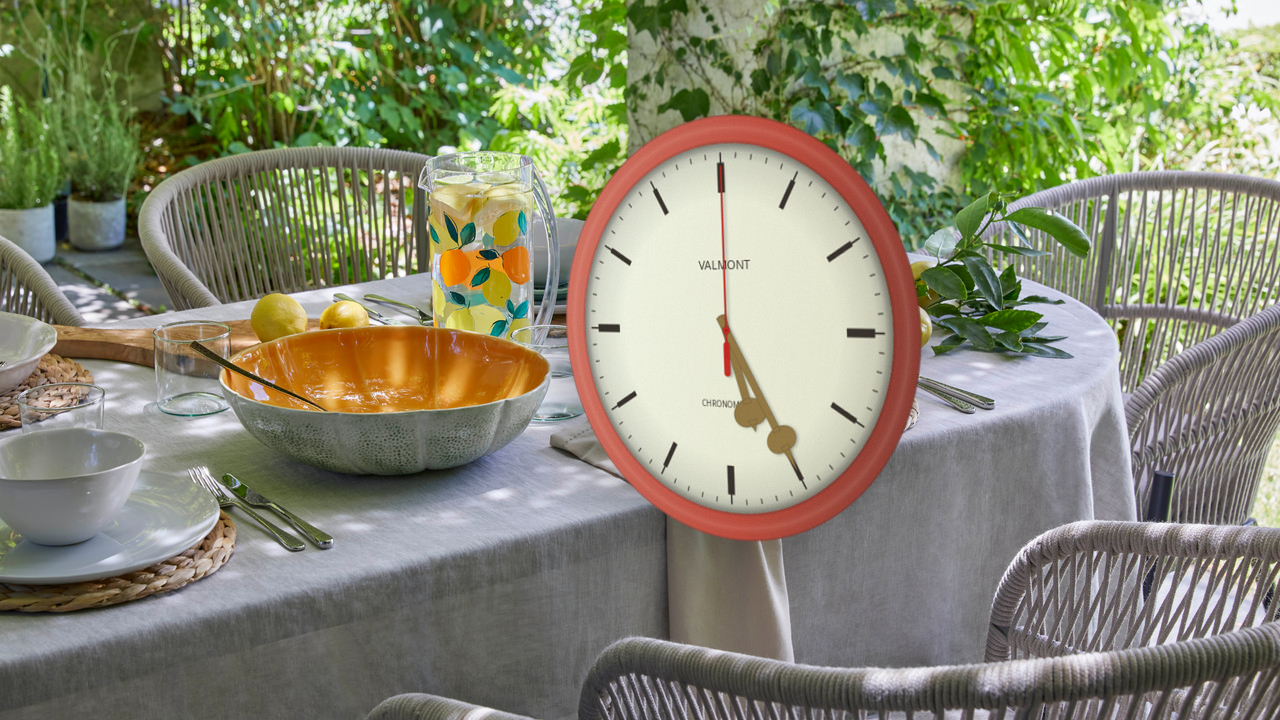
**5:25:00**
